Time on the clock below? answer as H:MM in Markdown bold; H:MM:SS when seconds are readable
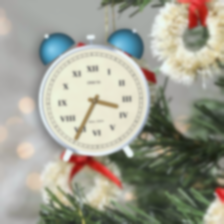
**3:35**
